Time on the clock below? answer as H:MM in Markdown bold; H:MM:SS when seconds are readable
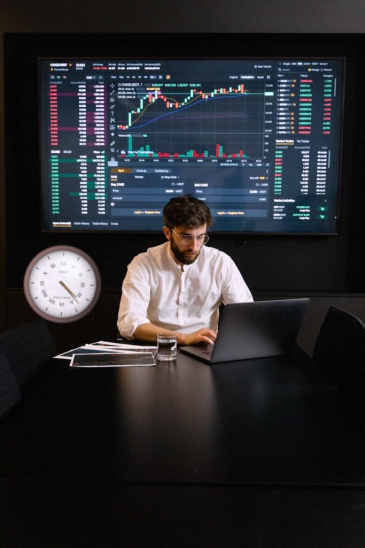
**4:23**
